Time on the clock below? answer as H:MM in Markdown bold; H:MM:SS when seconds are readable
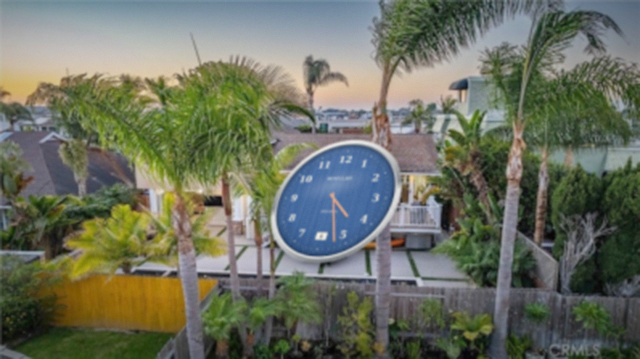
**4:27**
